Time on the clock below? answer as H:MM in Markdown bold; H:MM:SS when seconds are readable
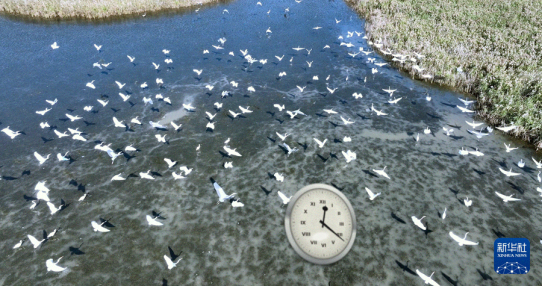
**12:21**
